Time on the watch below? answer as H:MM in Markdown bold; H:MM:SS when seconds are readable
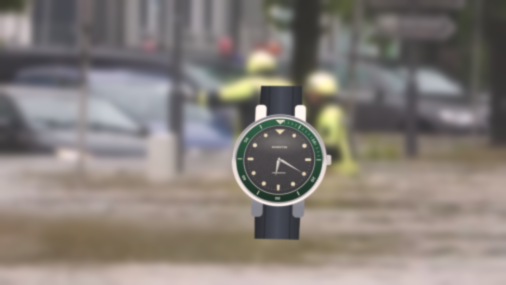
**6:20**
